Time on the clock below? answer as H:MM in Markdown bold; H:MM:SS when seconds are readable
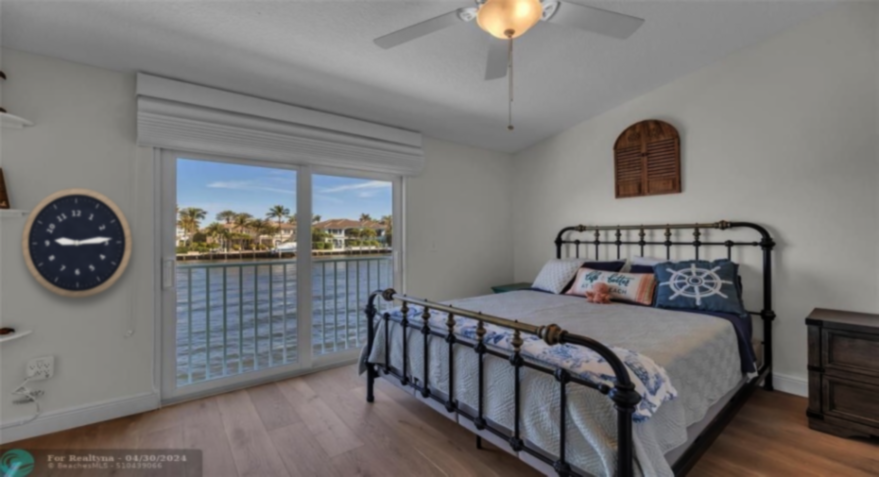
**9:14**
